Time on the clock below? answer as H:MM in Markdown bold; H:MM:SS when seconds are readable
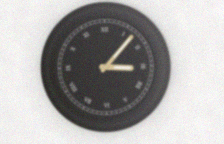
**3:07**
